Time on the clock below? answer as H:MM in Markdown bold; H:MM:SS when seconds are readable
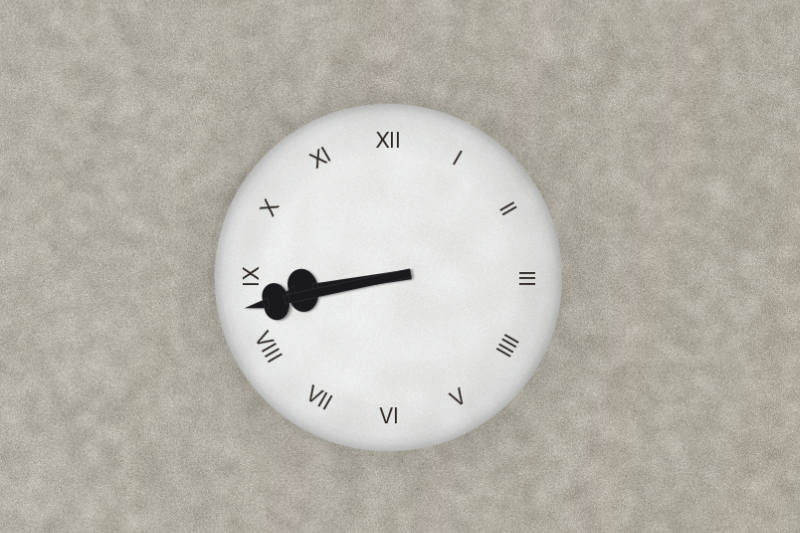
**8:43**
